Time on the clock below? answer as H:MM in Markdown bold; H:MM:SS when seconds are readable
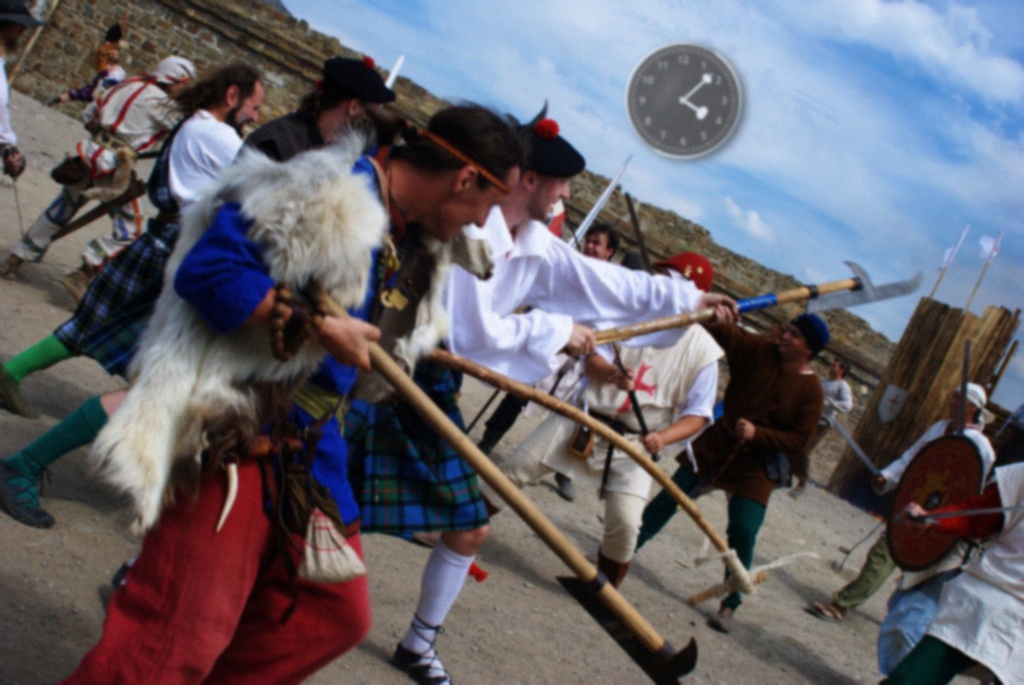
**4:08**
